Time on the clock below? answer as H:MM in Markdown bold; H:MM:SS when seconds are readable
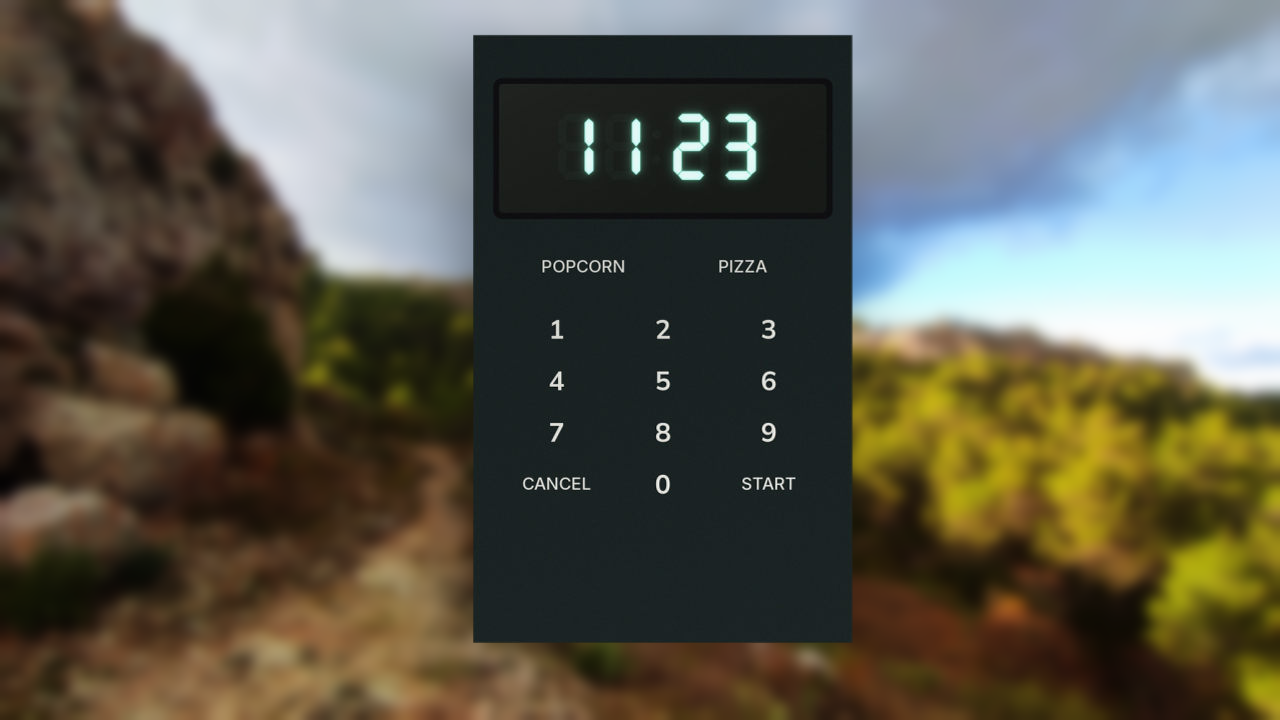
**11:23**
